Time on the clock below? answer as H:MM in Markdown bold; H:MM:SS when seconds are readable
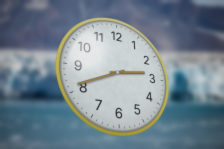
**2:41**
